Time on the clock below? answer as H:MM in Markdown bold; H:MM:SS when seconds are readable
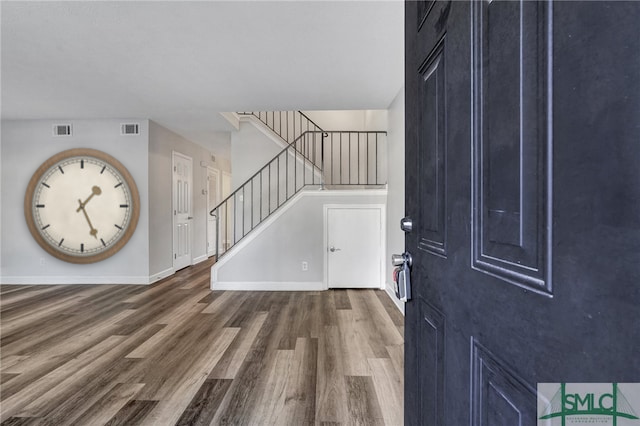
**1:26**
